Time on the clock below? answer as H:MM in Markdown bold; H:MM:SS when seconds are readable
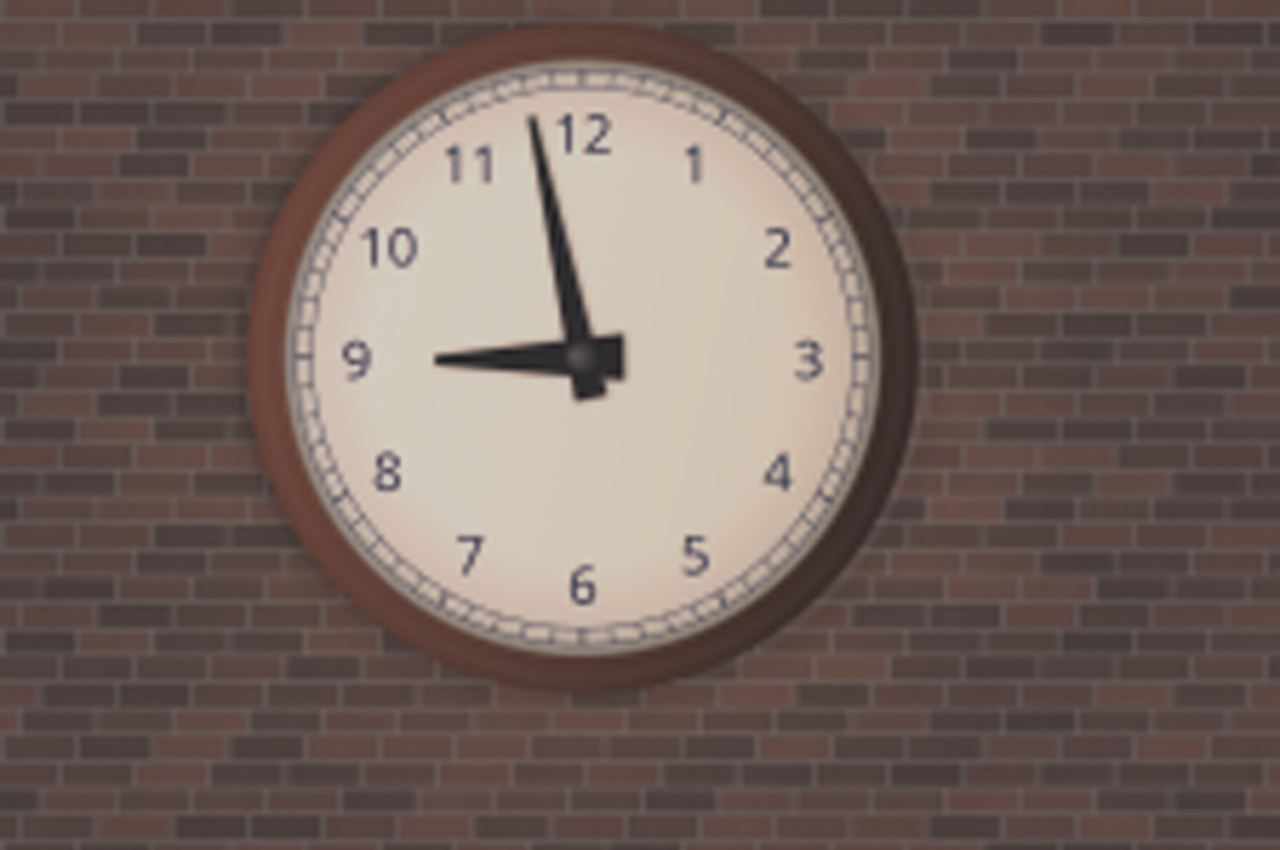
**8:58**
